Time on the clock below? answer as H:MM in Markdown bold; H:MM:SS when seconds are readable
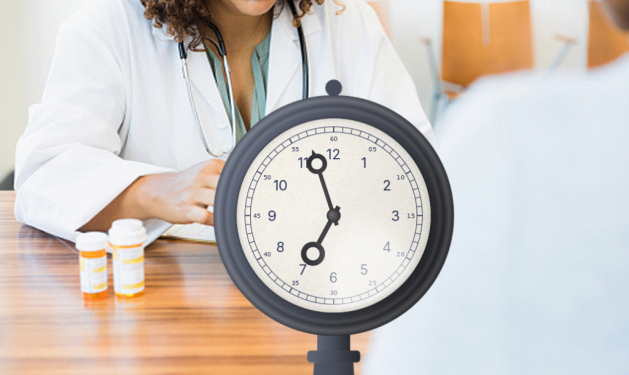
**6:57**
